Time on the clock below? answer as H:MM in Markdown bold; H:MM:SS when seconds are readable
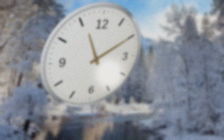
**11:10**
